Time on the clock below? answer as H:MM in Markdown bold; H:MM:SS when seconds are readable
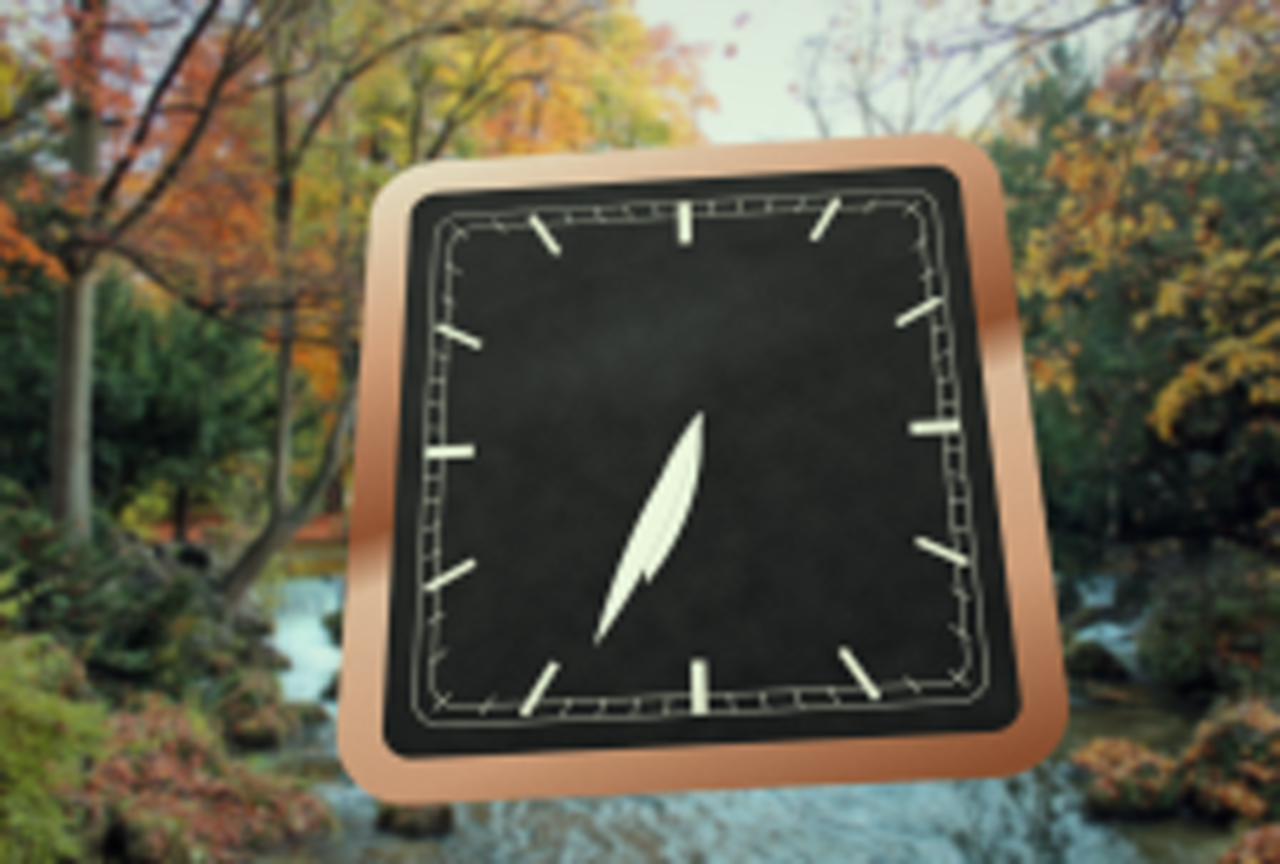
**6:34**
